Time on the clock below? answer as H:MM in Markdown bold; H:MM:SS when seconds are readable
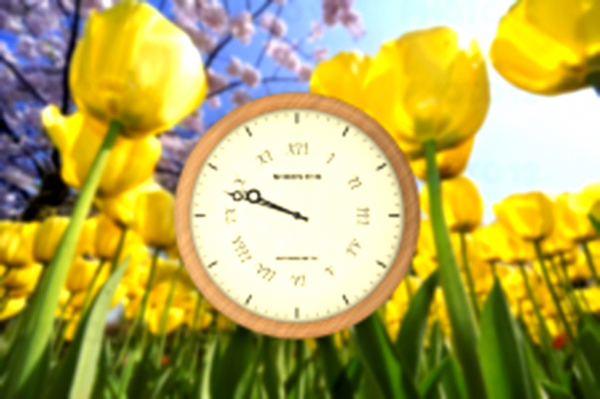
**9:48**
